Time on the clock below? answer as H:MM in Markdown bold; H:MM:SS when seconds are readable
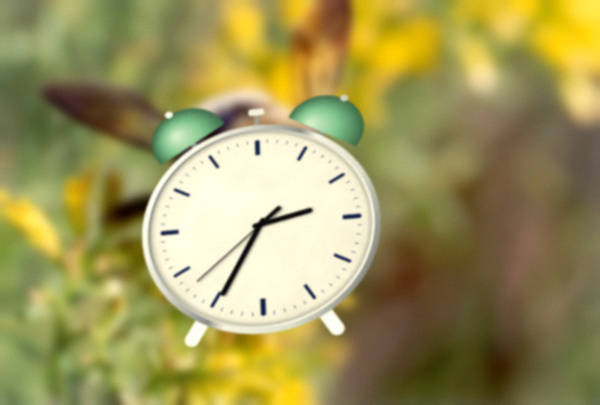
**2:34:38**
